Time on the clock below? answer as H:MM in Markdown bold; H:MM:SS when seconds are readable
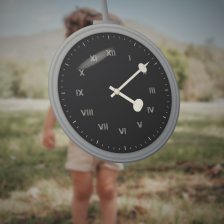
**4:09**
